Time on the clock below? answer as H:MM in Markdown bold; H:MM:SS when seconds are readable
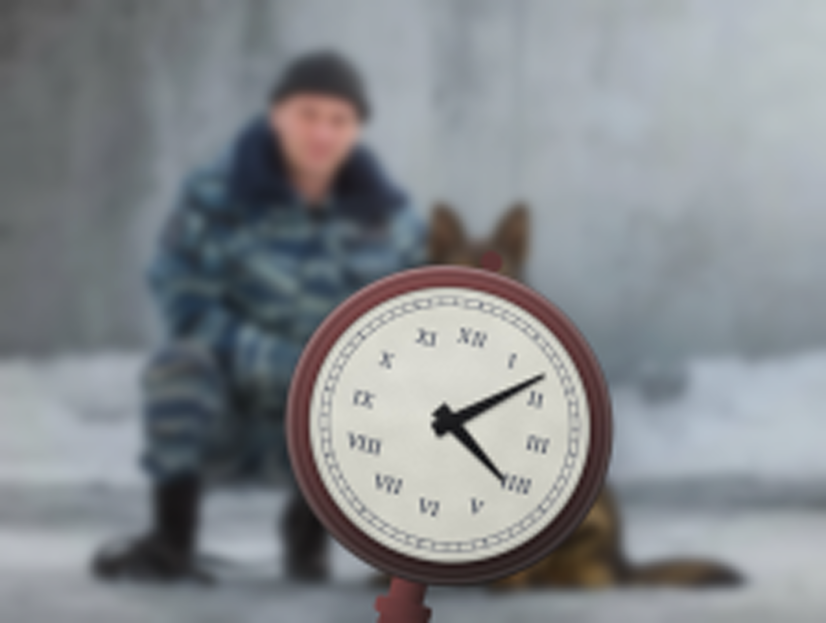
**4:08**
